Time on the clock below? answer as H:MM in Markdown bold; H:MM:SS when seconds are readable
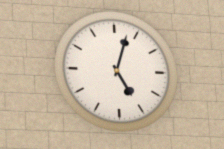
**5:03**
